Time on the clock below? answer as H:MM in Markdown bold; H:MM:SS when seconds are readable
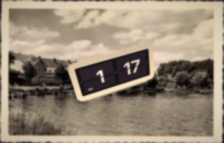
**1:17**
